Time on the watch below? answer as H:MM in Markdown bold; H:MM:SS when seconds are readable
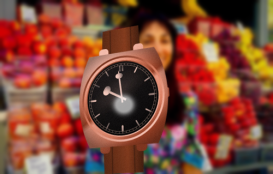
**9:59**
